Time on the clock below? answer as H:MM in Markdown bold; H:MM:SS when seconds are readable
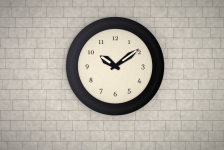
**10:09**
